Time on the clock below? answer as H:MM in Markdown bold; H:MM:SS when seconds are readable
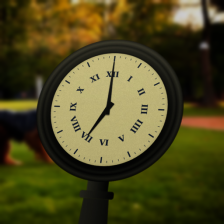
**7:00**
